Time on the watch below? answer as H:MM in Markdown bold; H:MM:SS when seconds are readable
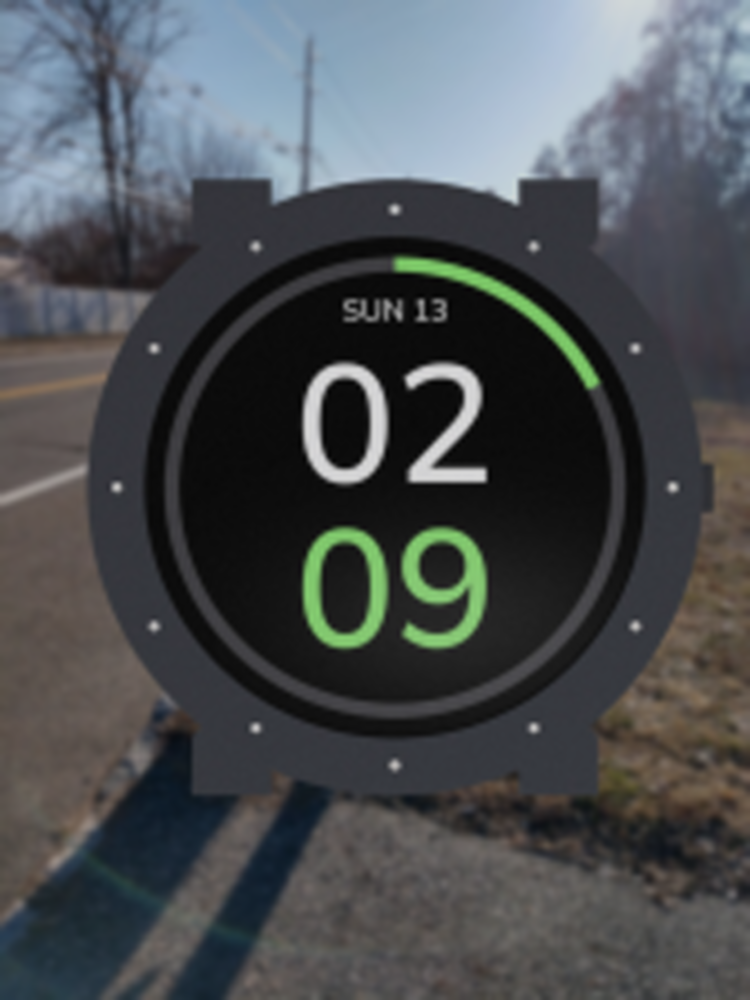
**2:09**
